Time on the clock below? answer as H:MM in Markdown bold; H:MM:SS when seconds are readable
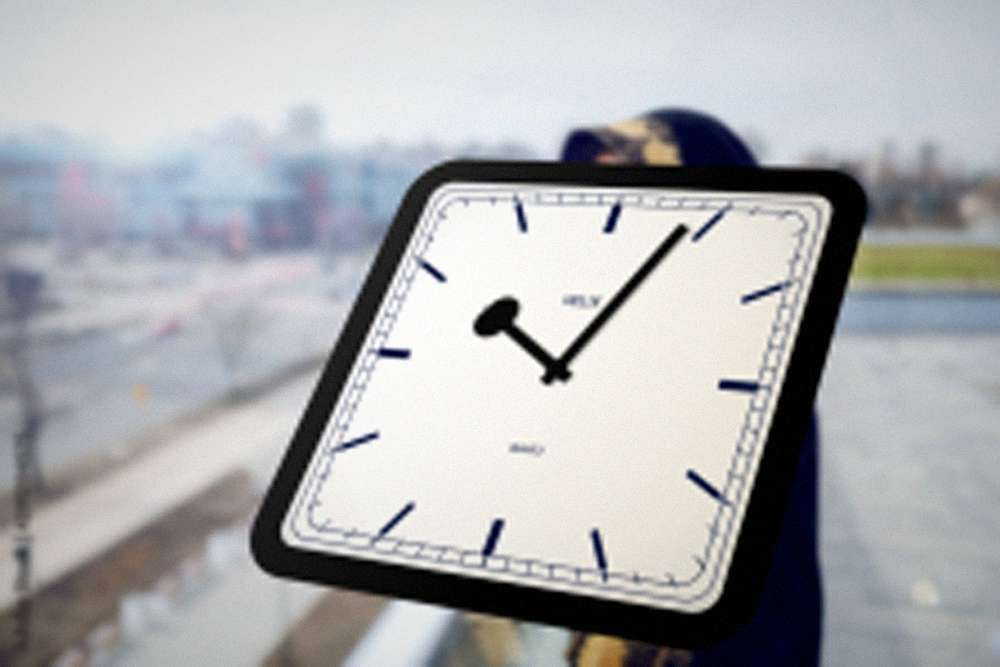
**10:04**
